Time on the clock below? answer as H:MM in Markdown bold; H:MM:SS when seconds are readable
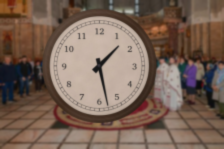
**1:28**
